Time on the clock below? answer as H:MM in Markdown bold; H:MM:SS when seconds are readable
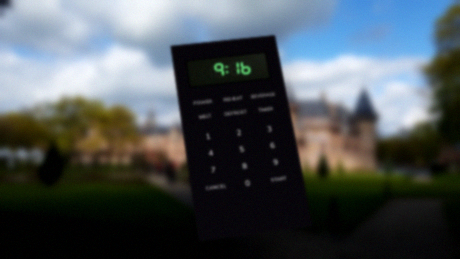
**9:16**
